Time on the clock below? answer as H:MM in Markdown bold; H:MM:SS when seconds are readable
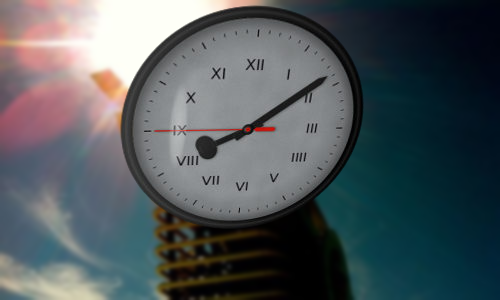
**8:08:45**
